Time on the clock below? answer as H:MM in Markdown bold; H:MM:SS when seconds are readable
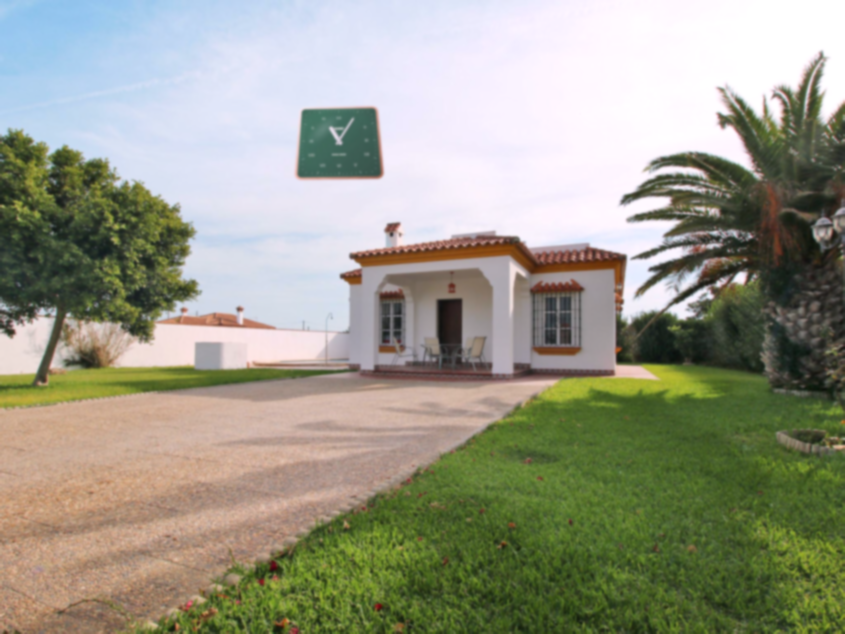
**11:05**
